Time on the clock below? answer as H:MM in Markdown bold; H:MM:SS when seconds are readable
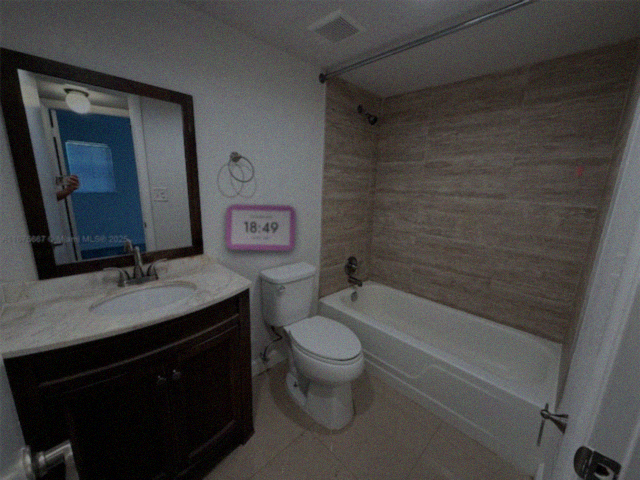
**18:49**
